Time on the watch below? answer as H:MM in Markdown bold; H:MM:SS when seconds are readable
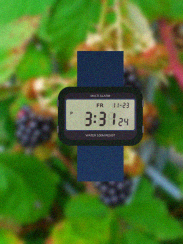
**3:31:24**
